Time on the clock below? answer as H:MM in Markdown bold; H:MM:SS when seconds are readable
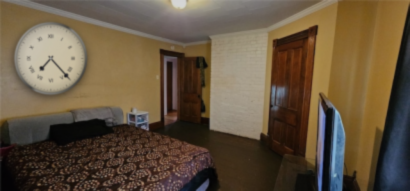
**7:23**
